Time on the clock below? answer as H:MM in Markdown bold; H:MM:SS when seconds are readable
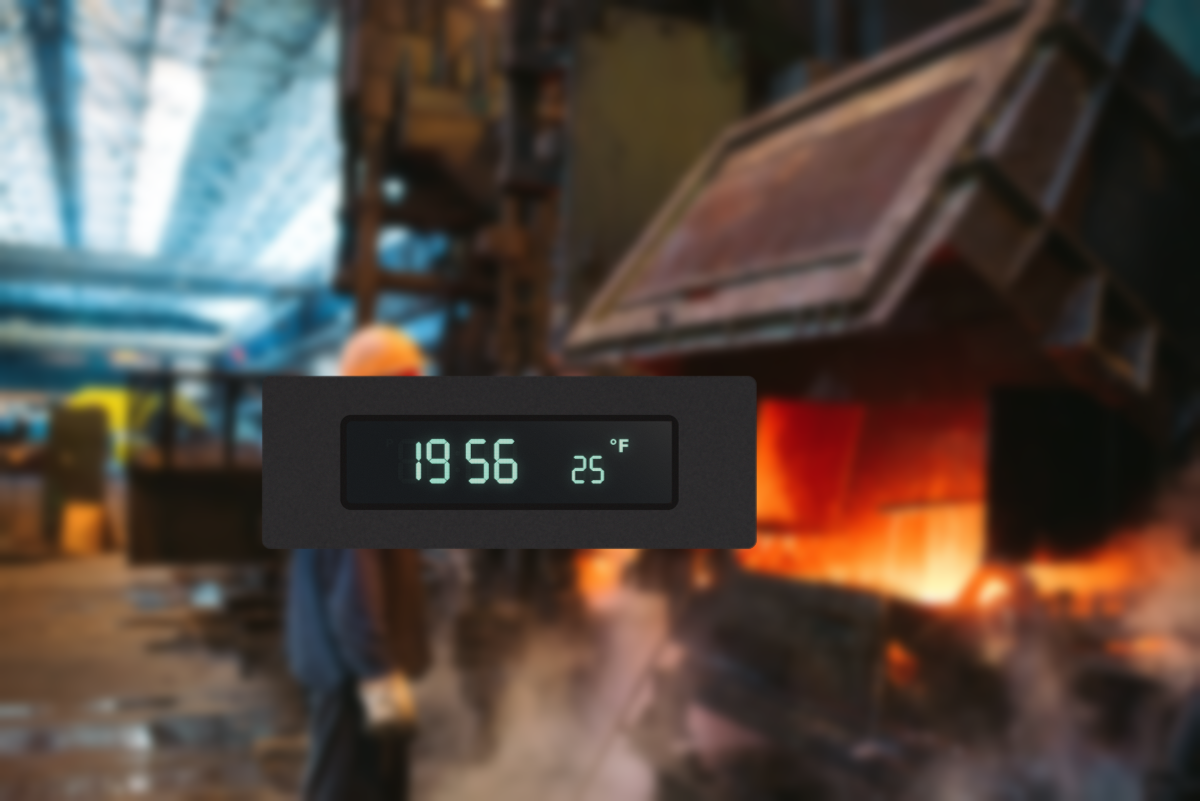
**19:56**
